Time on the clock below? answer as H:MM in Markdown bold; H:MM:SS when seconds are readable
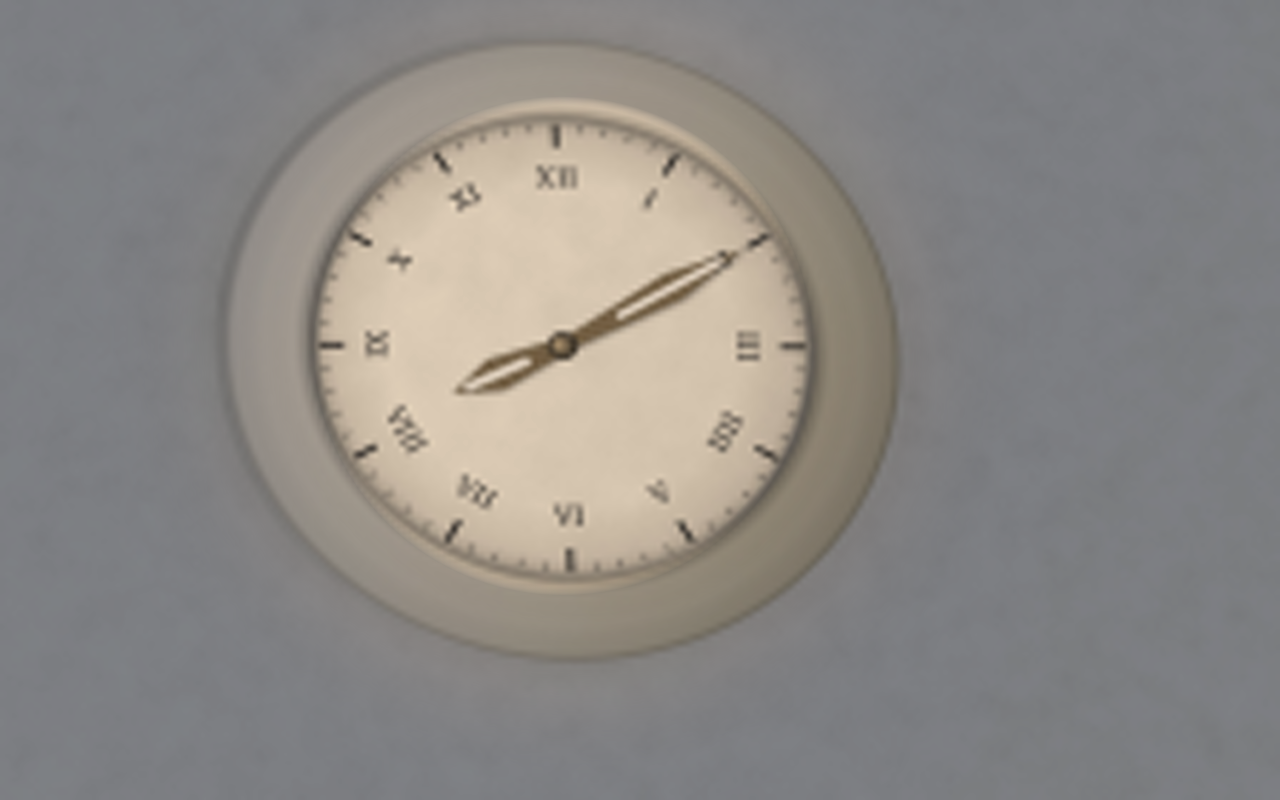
**8:10**
